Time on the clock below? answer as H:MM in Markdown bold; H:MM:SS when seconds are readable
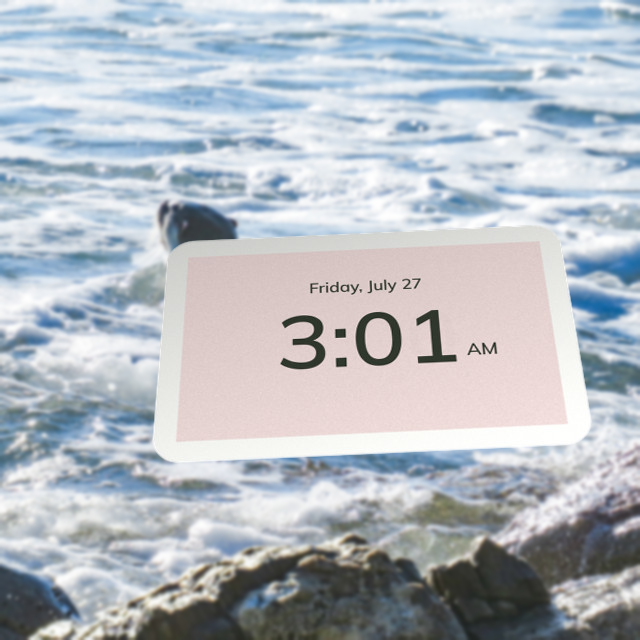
**3:01**
